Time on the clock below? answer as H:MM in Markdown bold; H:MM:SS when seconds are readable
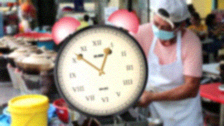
**12:52**
